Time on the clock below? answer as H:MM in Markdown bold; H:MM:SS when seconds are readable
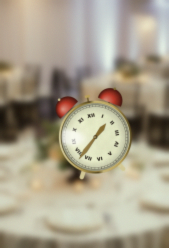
**1:38**
